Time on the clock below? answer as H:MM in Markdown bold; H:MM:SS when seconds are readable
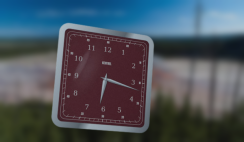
**6:17**
